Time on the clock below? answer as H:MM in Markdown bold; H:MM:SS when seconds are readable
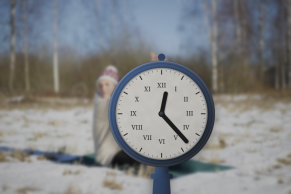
**12:23**
